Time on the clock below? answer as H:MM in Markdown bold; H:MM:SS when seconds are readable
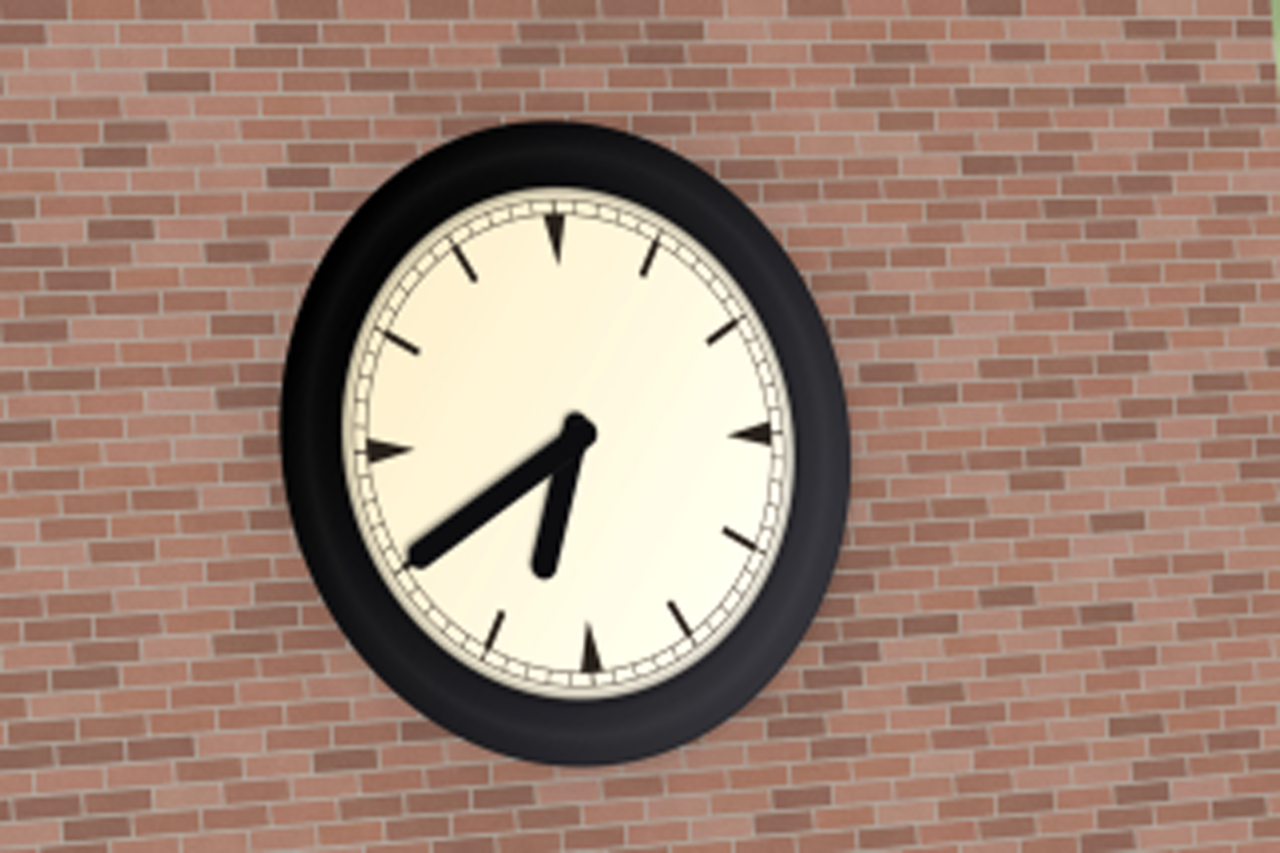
**6:40**
